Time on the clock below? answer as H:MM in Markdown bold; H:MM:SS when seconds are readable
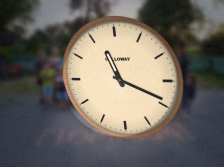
**11:19**
